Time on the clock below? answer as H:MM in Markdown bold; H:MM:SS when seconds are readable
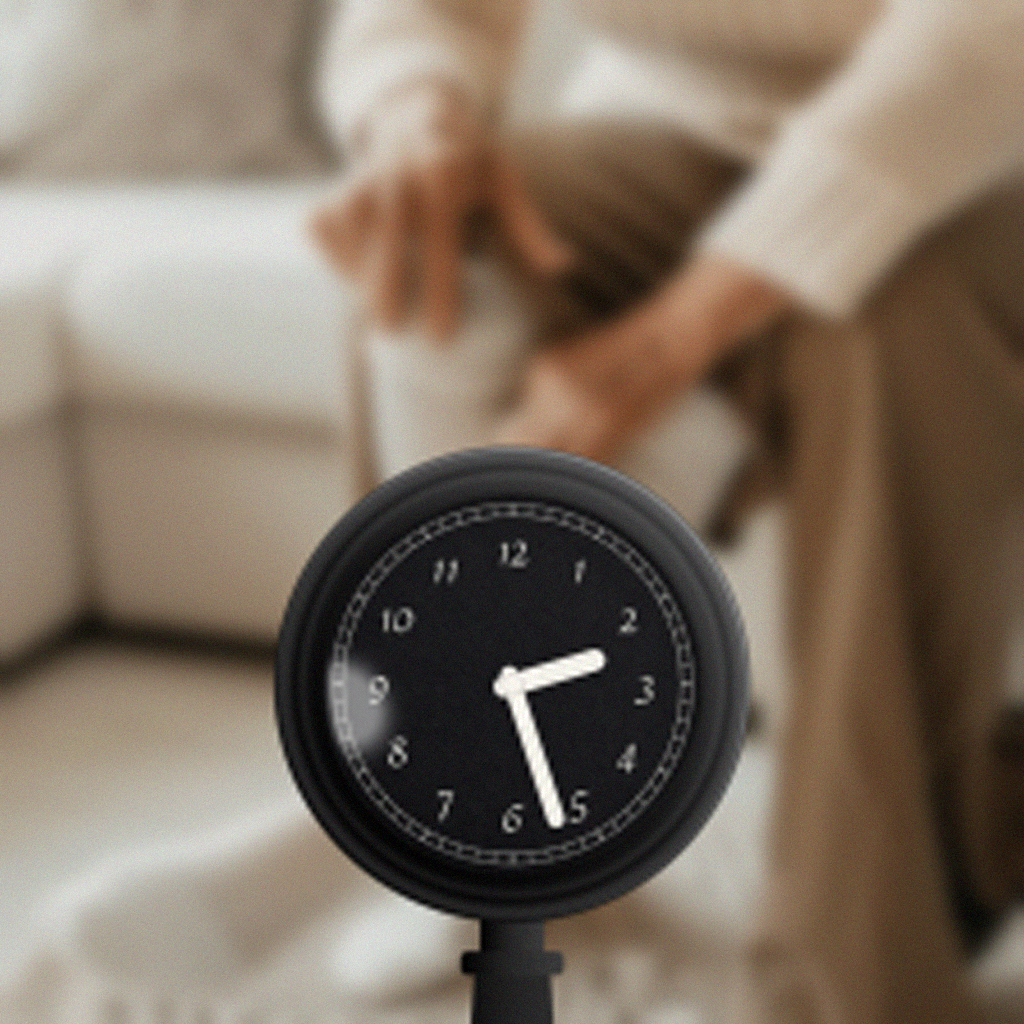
**2:27**
